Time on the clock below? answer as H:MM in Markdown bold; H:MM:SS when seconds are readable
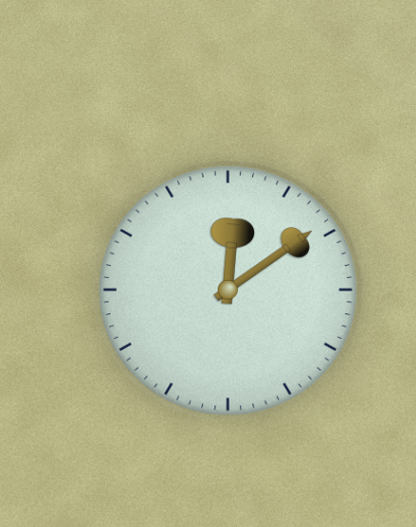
**12:09**
